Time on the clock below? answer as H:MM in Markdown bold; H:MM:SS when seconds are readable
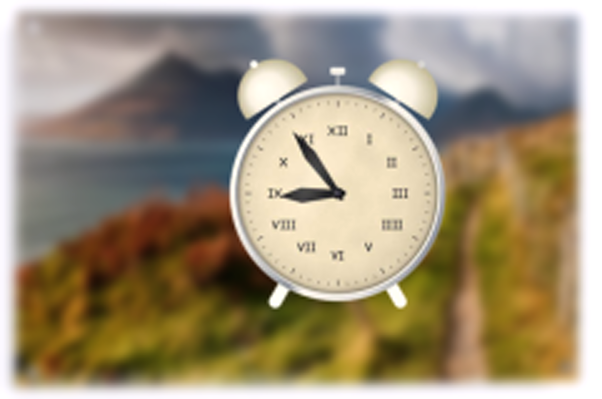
**8:54**
